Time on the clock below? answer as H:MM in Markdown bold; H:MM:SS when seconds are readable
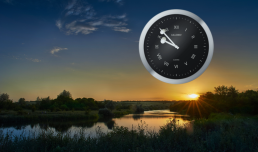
**9:53**
